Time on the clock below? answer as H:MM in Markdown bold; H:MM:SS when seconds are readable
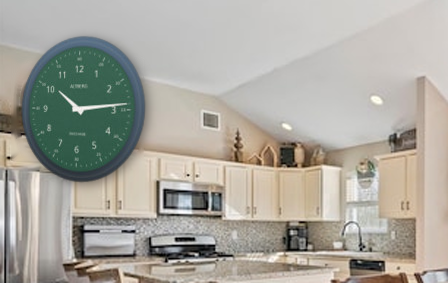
**10:14**
